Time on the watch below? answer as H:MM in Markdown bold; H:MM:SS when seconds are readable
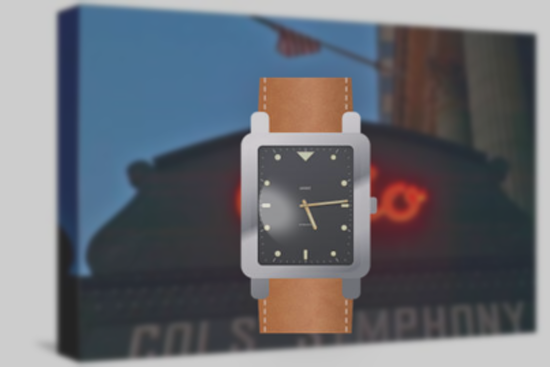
**5:14**
